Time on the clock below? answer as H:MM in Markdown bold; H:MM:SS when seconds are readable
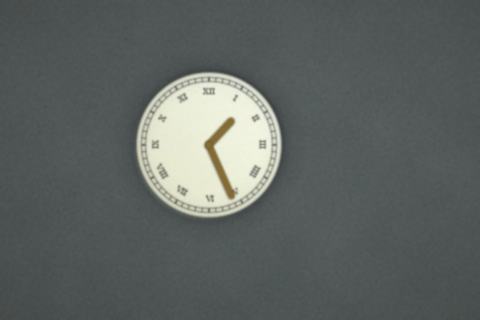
**1:26**
